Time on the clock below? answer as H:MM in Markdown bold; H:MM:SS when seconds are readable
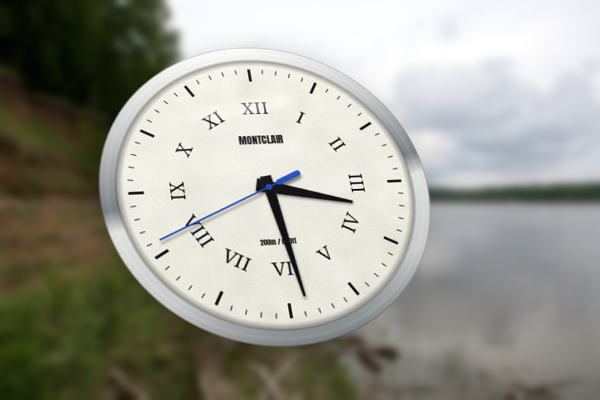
**3:28:41**
